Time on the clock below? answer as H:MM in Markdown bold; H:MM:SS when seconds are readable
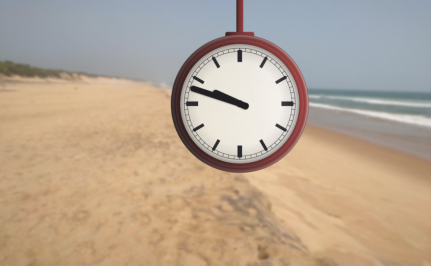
**9:48**
